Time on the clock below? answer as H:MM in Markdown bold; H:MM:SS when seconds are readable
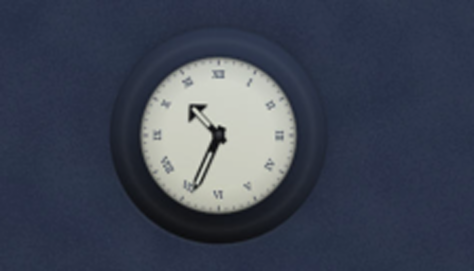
**10:34**
